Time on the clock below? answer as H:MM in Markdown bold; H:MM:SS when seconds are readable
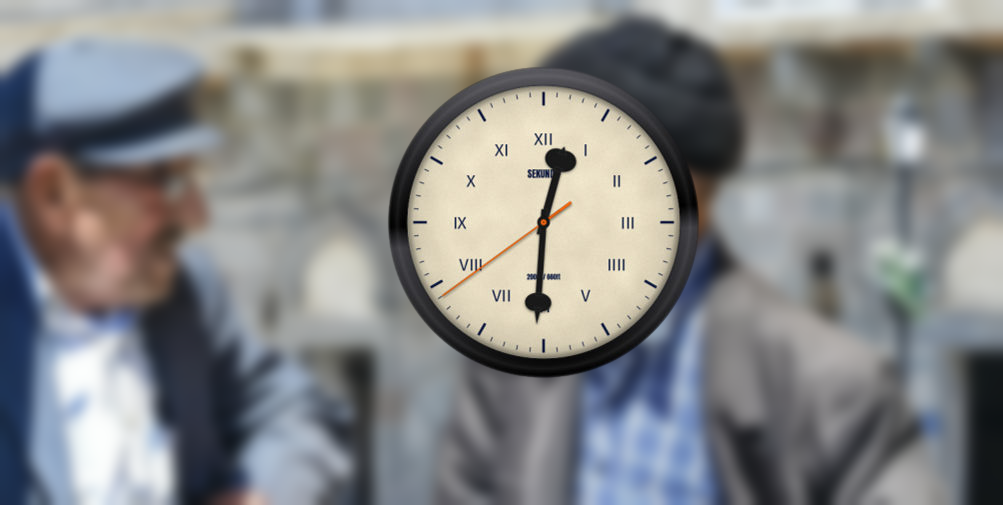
**12:30:39**
